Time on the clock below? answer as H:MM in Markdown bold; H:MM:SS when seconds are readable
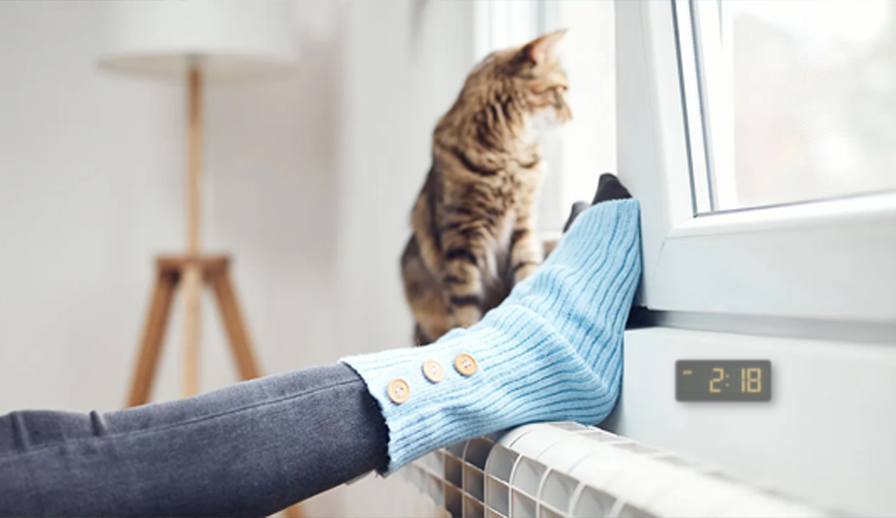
**2:18**
